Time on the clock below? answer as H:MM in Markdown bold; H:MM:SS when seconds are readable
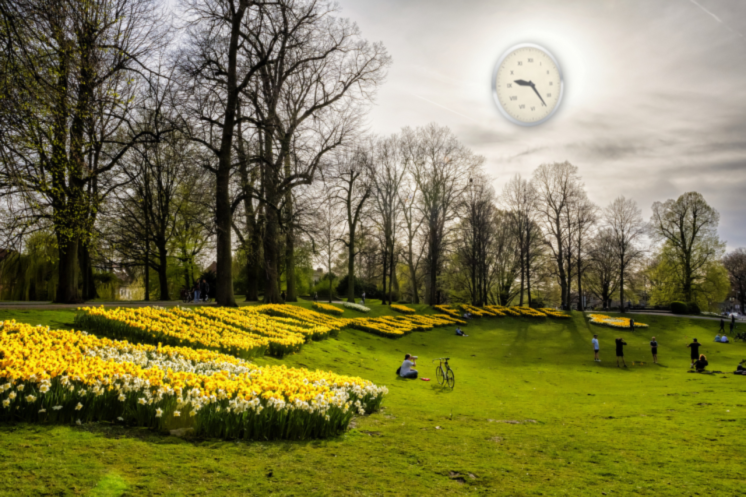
**9:24**
